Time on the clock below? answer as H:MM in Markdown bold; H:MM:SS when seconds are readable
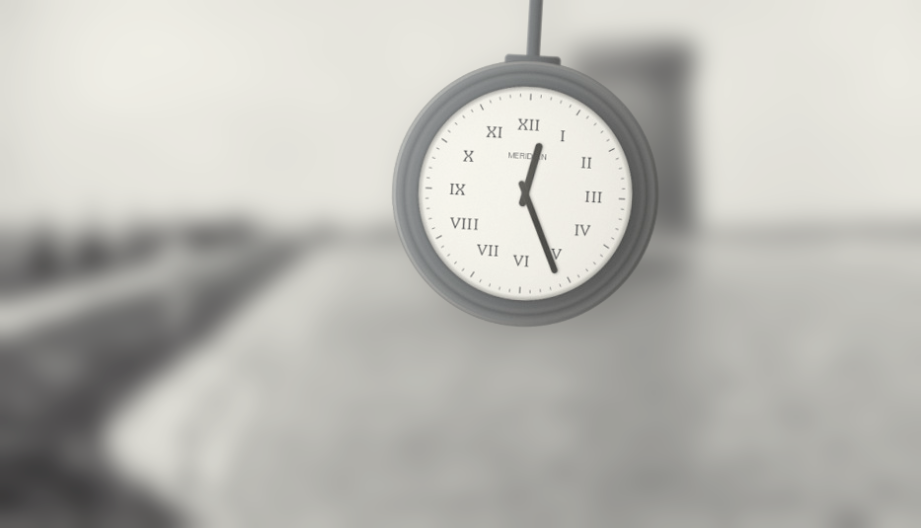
**12:26**
